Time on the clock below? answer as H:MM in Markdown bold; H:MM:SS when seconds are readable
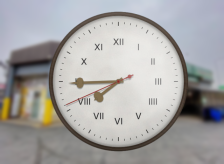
**7:44:41**
